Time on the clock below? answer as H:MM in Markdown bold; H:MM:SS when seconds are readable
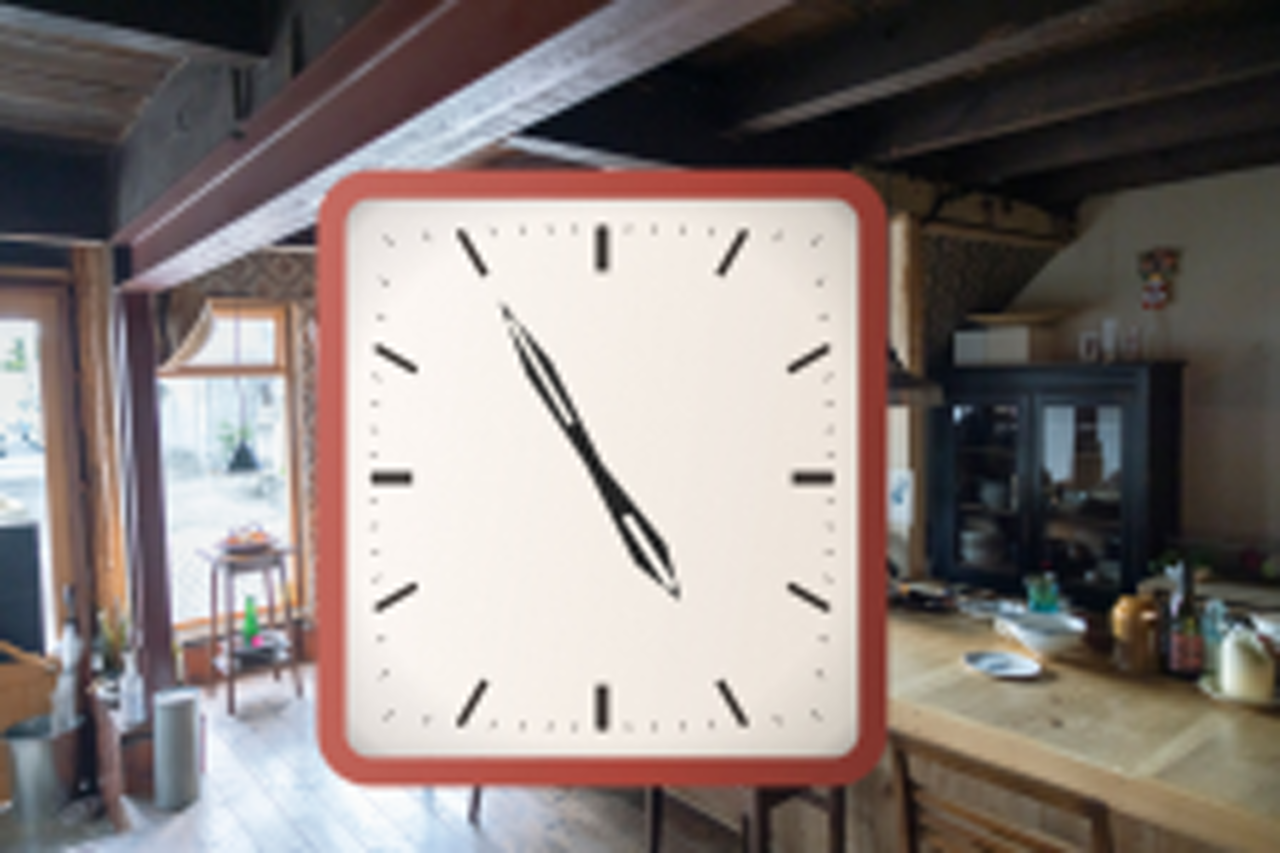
**4:55**
